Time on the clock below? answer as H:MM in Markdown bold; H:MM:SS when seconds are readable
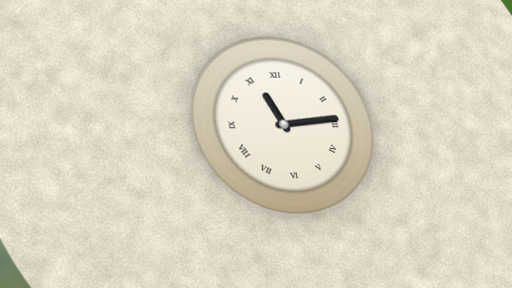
**11:14**
